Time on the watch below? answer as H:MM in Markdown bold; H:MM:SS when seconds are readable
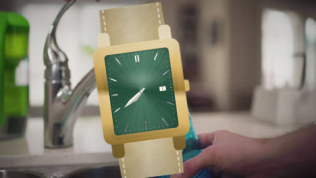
**7:39**
